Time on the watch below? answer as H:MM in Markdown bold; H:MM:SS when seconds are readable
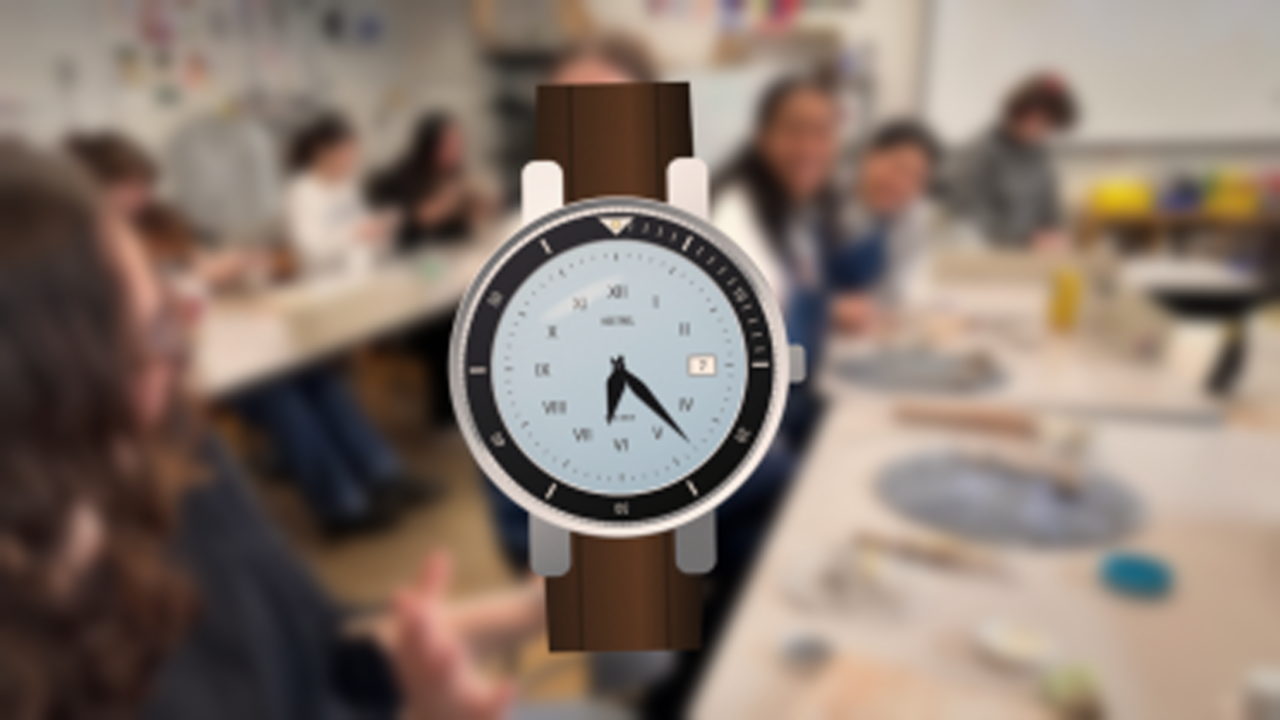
**6:23**
